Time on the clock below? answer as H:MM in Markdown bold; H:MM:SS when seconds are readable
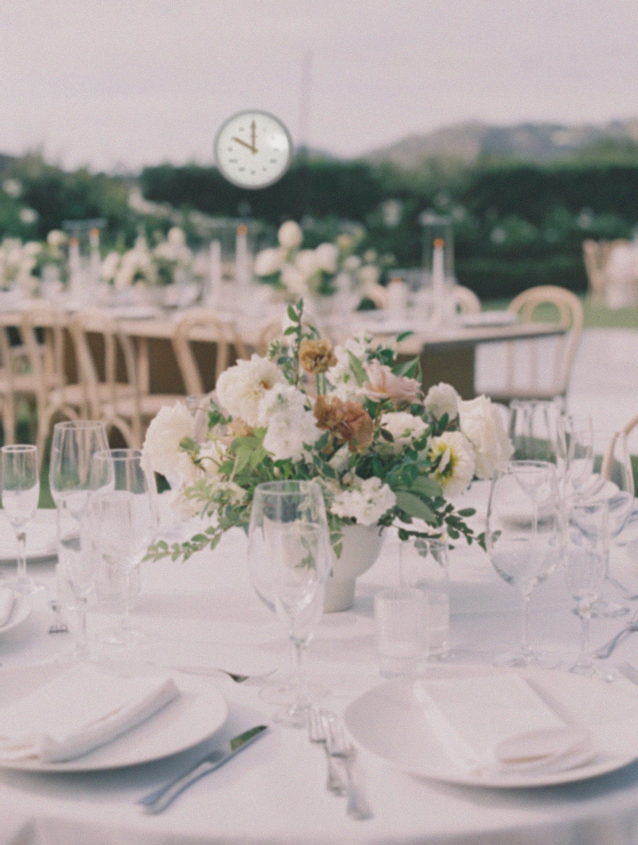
**10:00**
